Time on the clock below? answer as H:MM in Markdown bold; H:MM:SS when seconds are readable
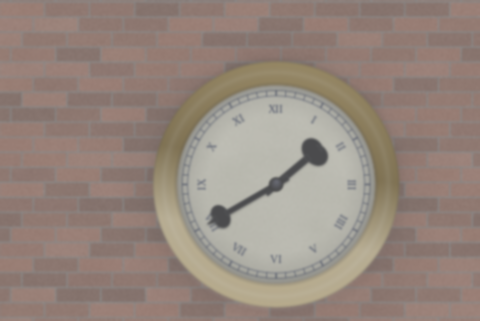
**1:40**
